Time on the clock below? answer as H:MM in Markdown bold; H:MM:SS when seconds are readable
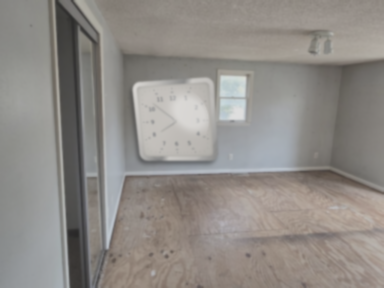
**7:52**
